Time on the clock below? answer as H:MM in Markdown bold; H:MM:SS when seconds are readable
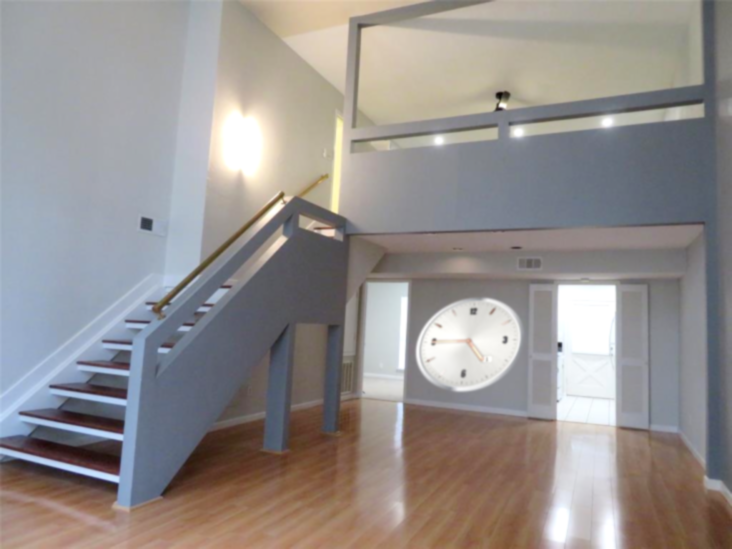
**4:45**
